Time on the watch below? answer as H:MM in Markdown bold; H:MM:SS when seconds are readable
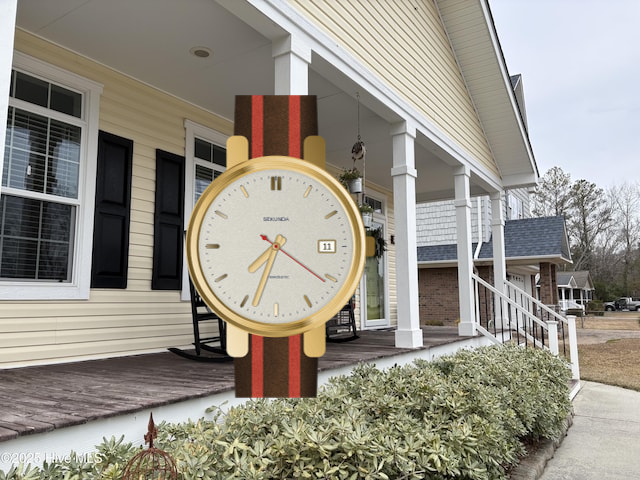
**7:33:21**
